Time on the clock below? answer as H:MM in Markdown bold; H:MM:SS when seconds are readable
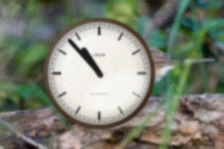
**10:53**
